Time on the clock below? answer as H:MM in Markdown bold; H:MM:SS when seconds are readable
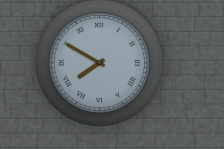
**7:50**
